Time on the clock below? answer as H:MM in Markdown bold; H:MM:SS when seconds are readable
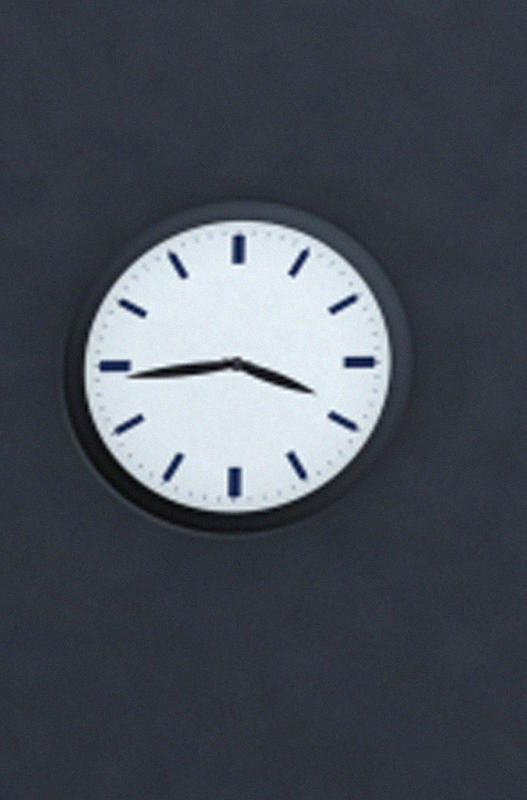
**3:44**
